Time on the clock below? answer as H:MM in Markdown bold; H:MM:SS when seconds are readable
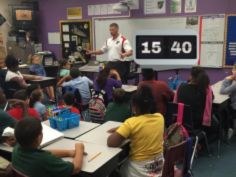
**15:40**
